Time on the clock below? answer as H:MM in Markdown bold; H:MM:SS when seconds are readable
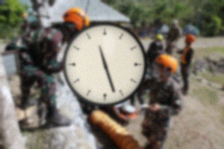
**11:27**
